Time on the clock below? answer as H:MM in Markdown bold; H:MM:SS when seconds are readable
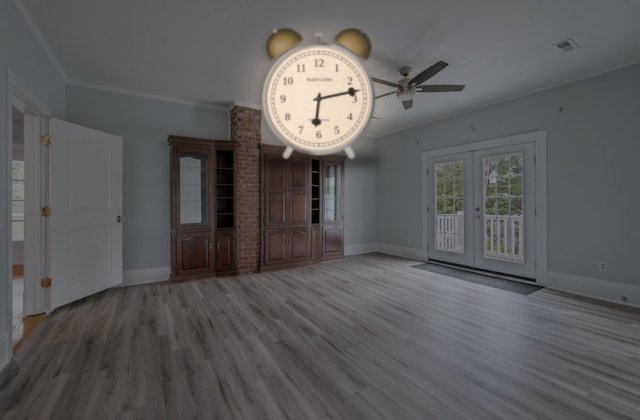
**6:13**
